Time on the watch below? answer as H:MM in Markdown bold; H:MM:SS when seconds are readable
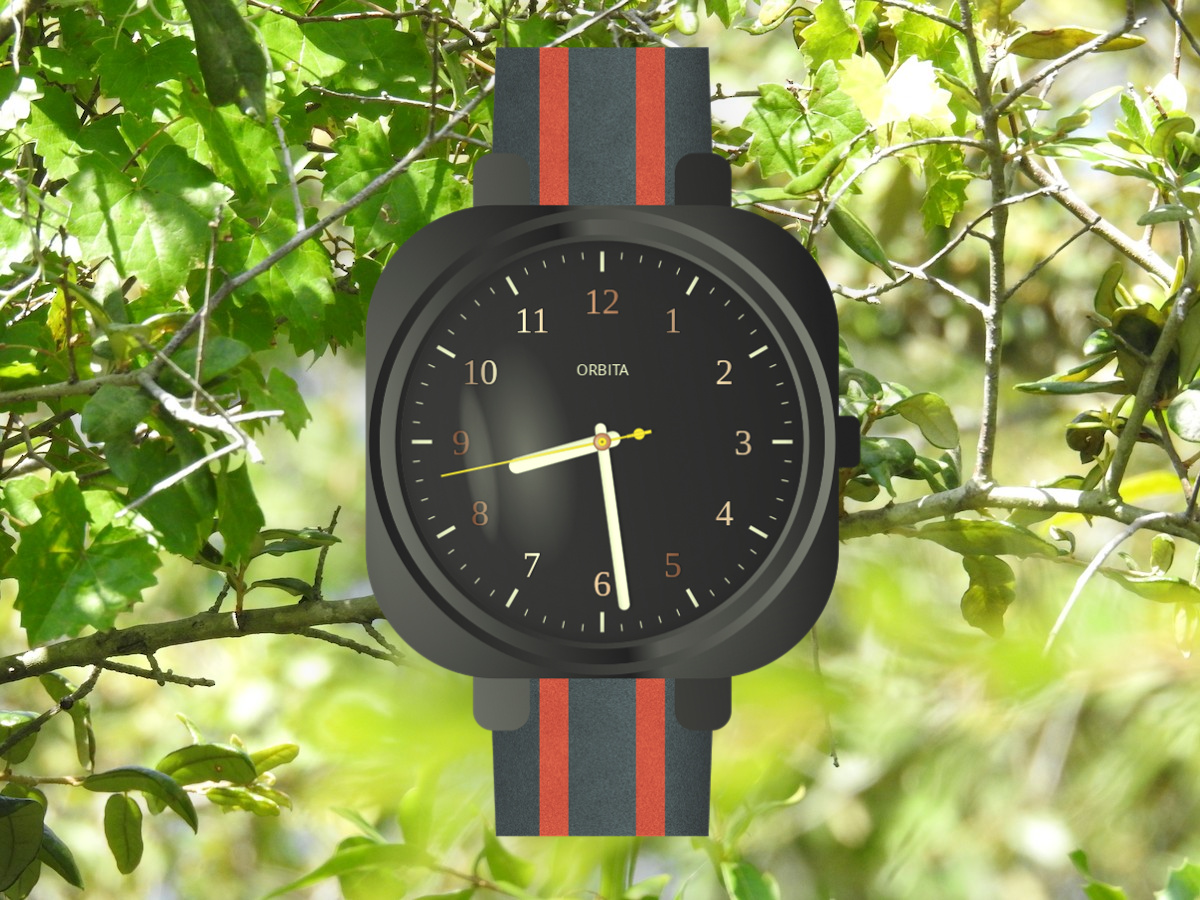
**8:28:43**
